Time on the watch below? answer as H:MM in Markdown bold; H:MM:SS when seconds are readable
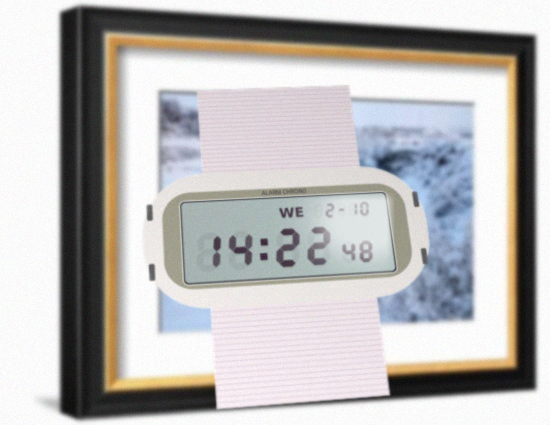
**14:22:48**
